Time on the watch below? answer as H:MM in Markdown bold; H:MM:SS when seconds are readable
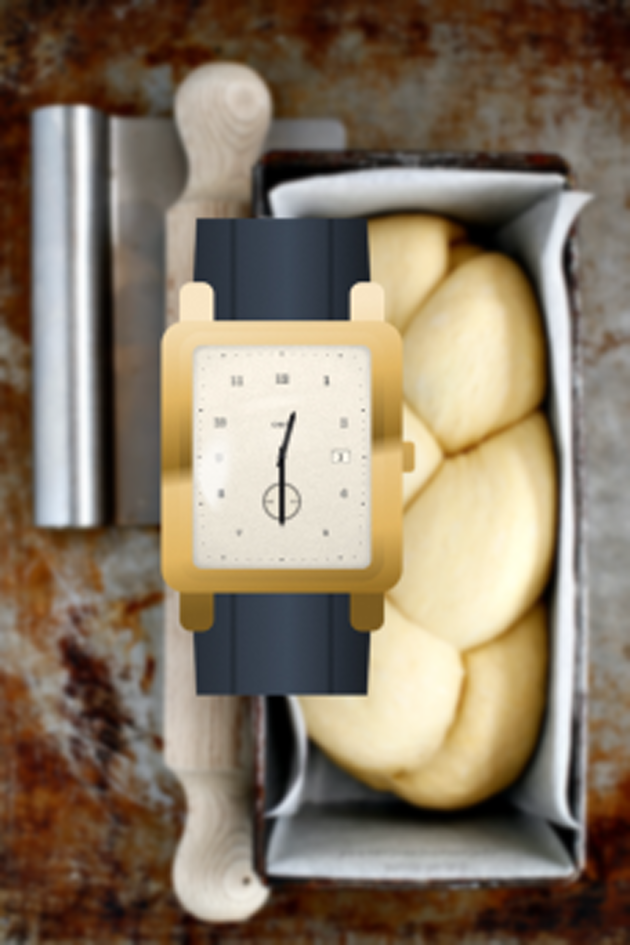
**12:30**
